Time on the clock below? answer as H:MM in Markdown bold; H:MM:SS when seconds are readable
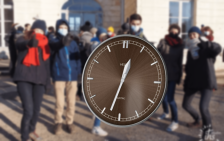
**12:33**
